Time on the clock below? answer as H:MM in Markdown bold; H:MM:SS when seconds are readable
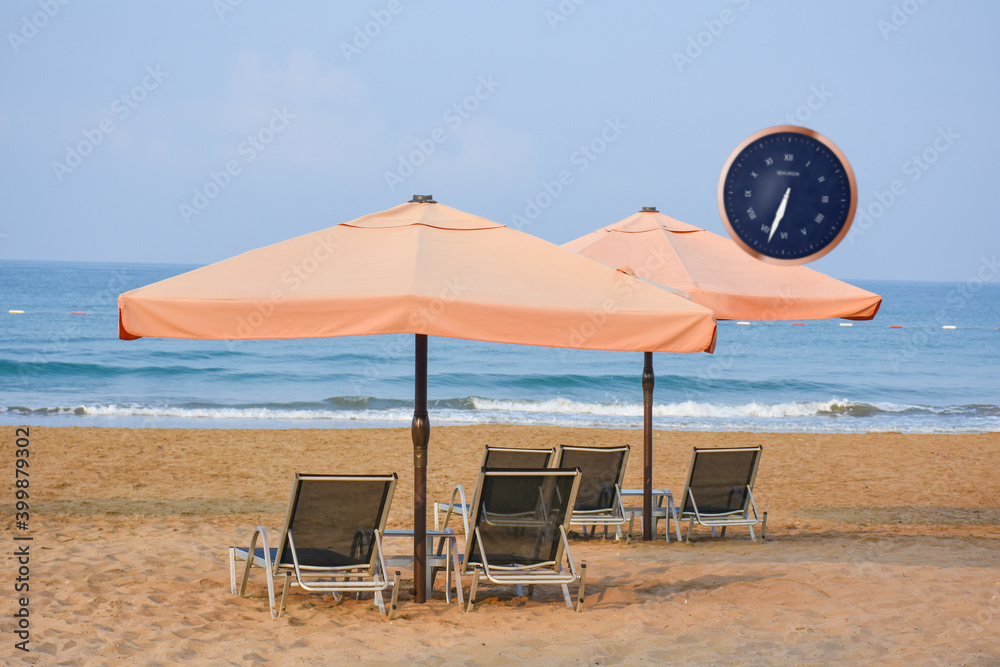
**6:33**
